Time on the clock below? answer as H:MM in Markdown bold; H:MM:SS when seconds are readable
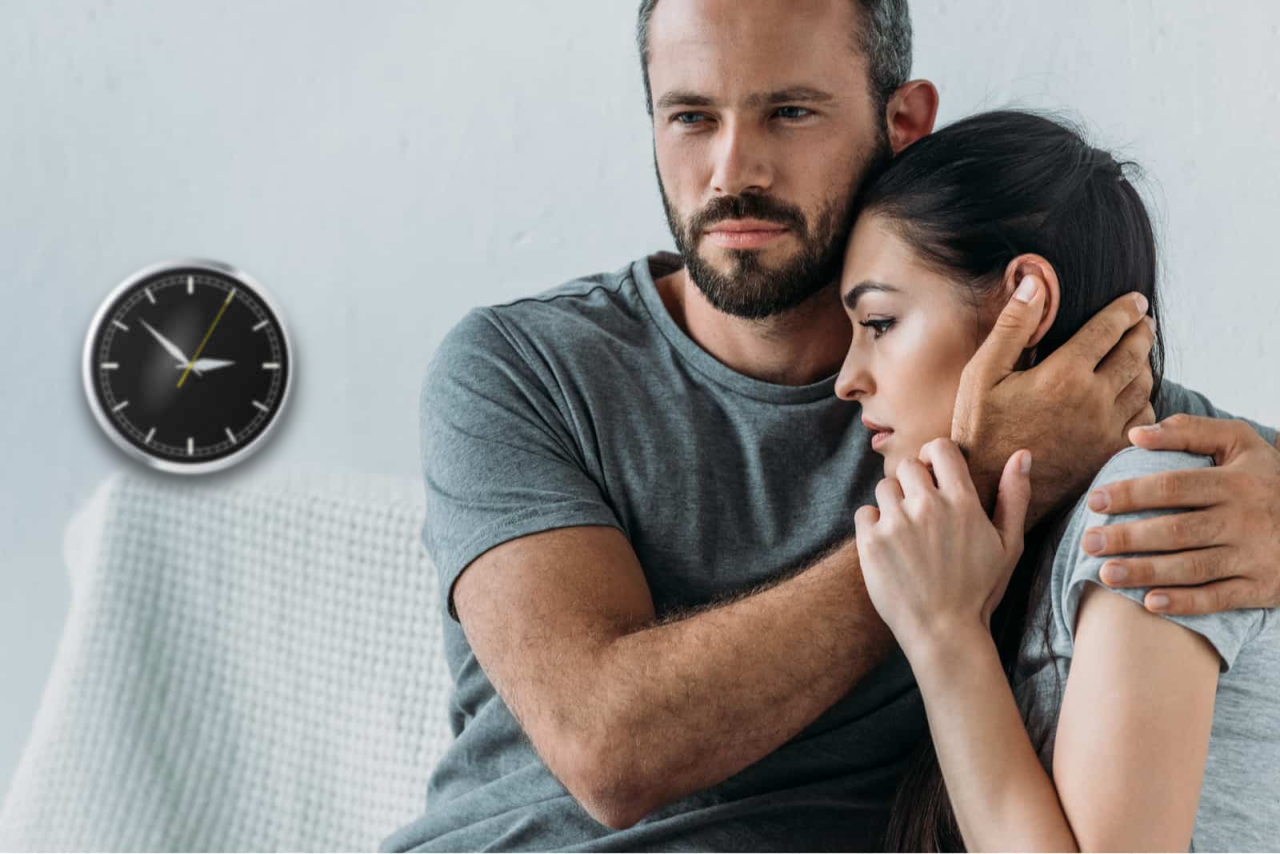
**2:52:05**
